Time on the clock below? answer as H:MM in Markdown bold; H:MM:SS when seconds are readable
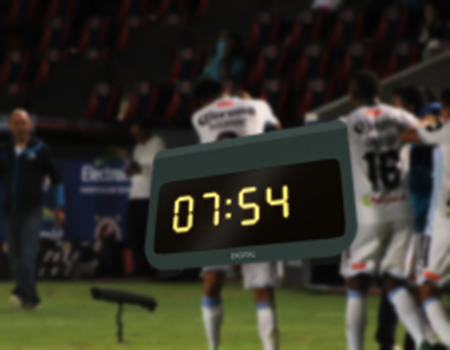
**7:54**
